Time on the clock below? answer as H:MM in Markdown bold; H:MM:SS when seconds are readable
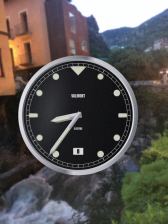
**8:36**
